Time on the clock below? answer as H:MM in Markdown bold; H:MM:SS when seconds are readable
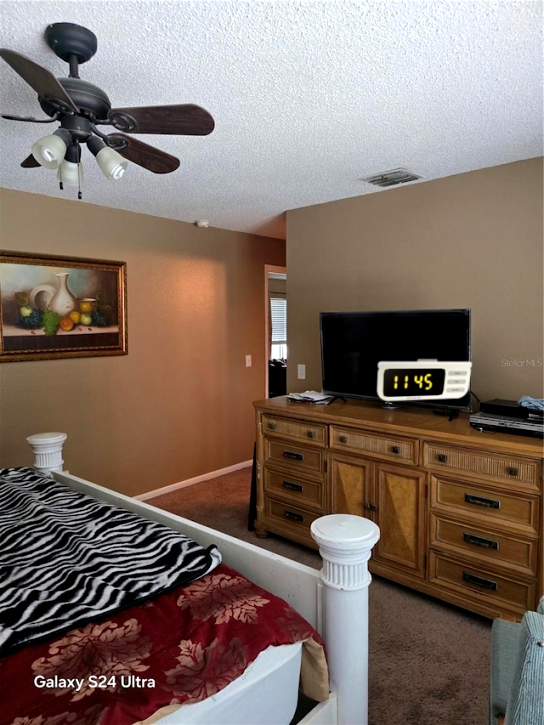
**11:45**
